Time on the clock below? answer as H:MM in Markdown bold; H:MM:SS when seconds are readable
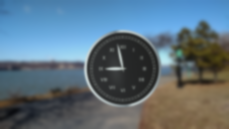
**8:58**
